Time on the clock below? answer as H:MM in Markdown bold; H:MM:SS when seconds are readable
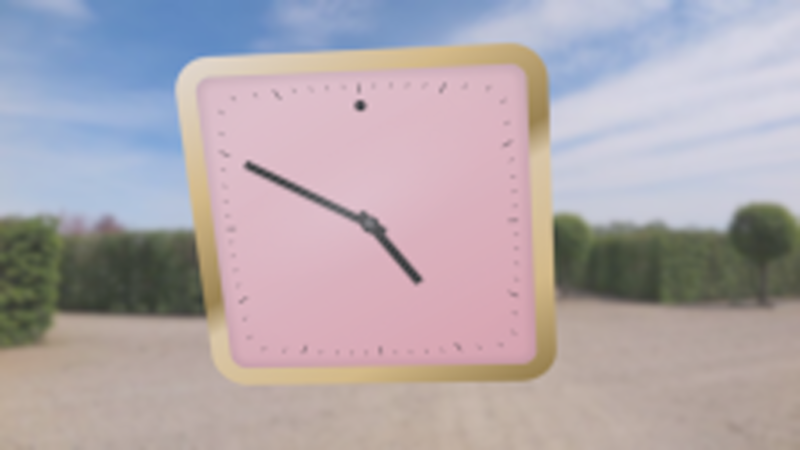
**4:50**
